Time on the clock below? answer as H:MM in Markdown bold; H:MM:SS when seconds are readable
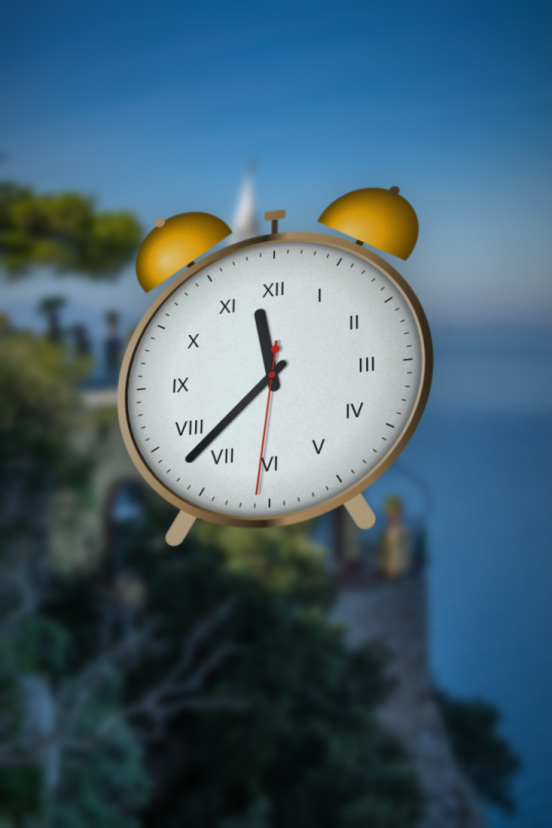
**11:37:31**
